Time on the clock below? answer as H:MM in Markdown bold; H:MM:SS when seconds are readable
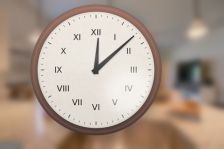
**12:08**
